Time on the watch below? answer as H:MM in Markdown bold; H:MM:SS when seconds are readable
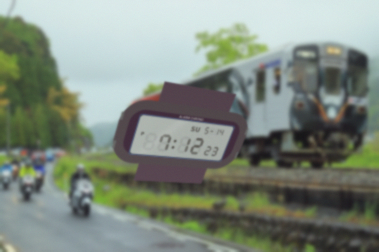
**7:12:23**
